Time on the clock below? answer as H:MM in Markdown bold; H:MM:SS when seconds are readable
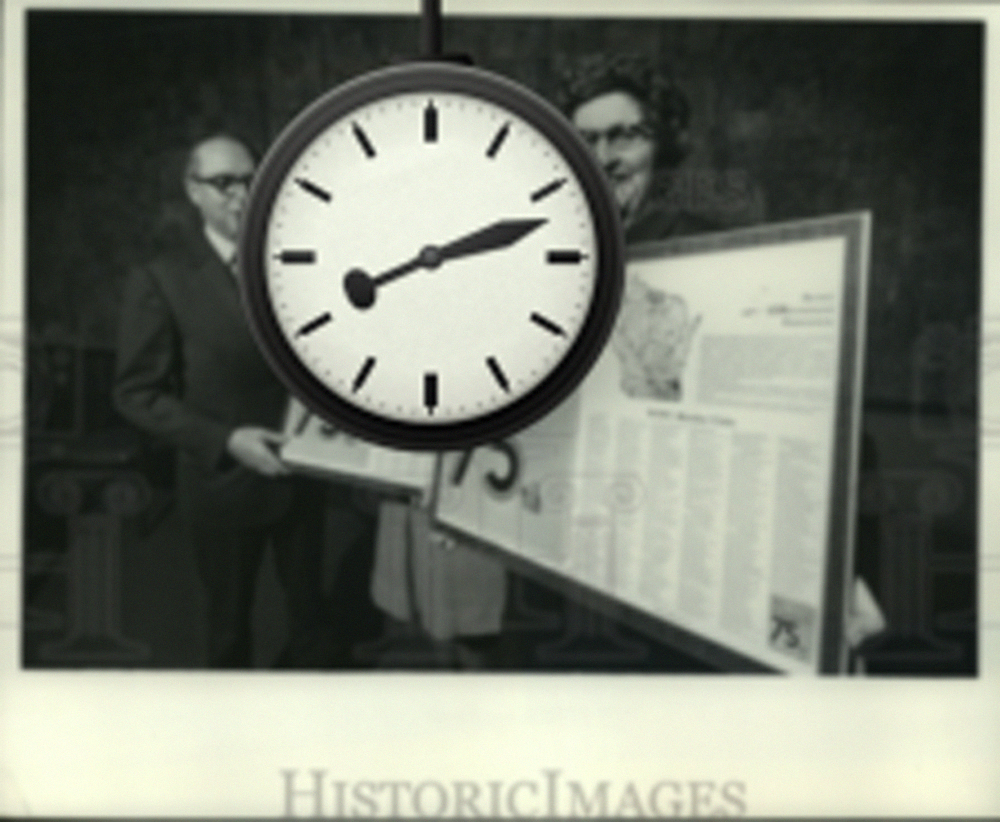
**8:12**
